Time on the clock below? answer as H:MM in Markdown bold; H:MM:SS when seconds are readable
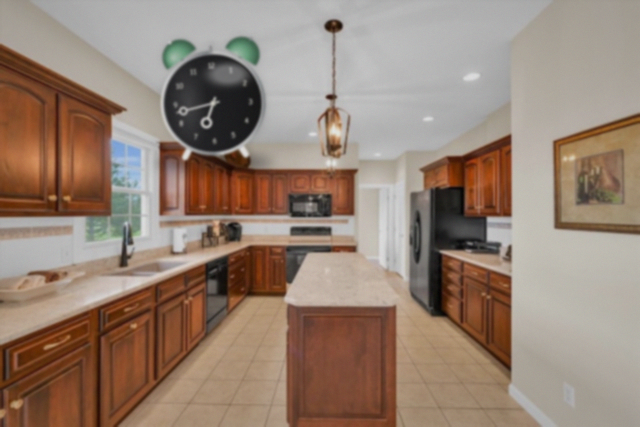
**6:43**
